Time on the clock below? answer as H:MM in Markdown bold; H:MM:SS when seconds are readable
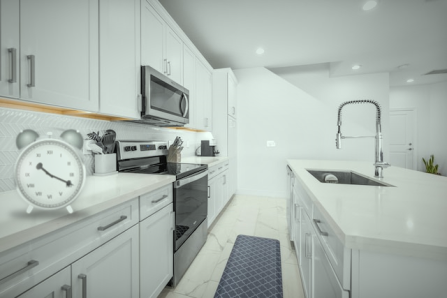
**10:19**
